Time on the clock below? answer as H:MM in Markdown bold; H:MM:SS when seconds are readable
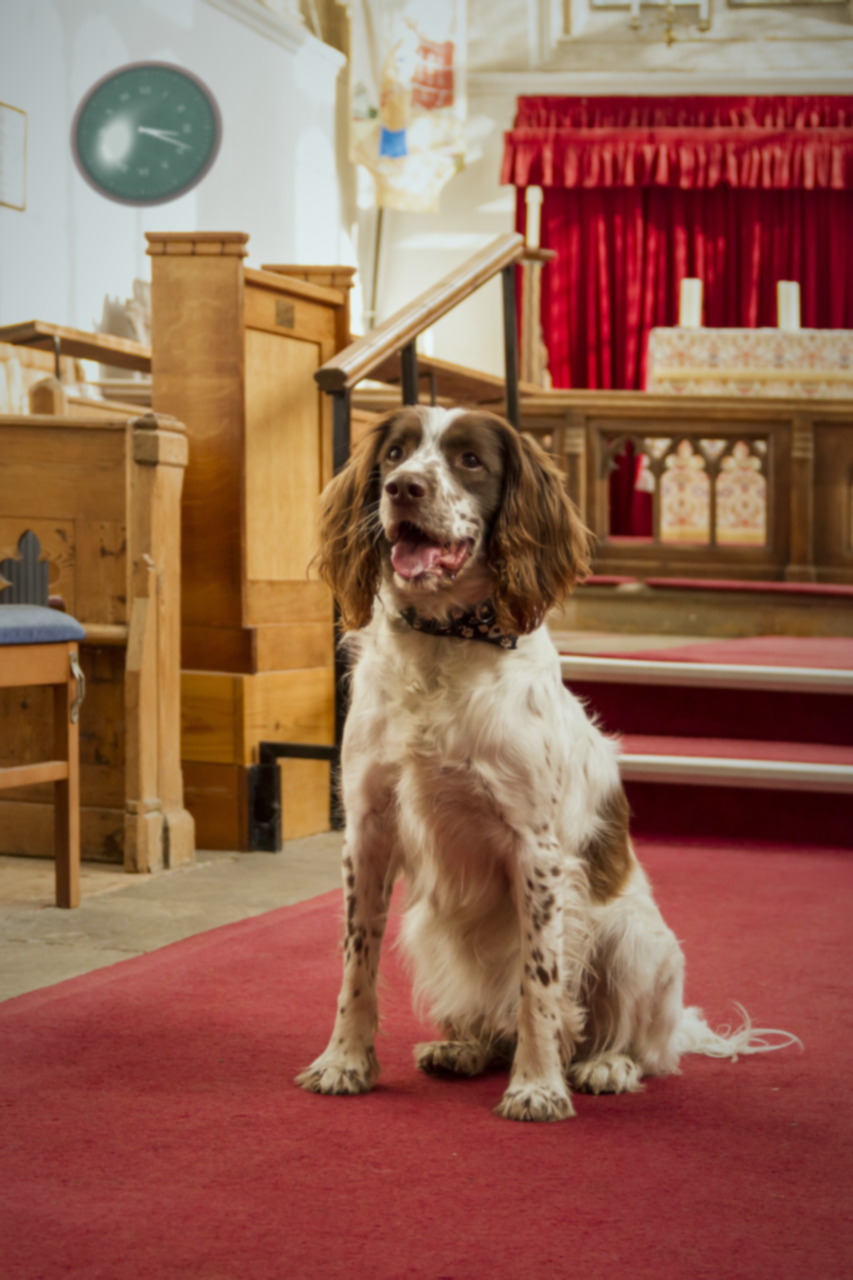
**3:19**
